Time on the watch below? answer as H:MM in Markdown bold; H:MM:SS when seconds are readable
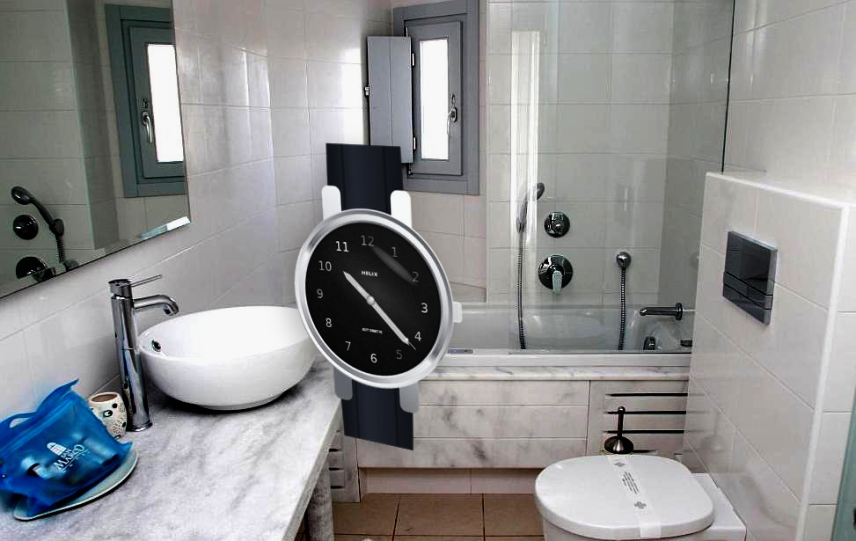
**10:22:22**
